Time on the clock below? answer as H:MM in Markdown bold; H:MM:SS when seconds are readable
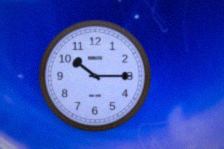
**10:15**
